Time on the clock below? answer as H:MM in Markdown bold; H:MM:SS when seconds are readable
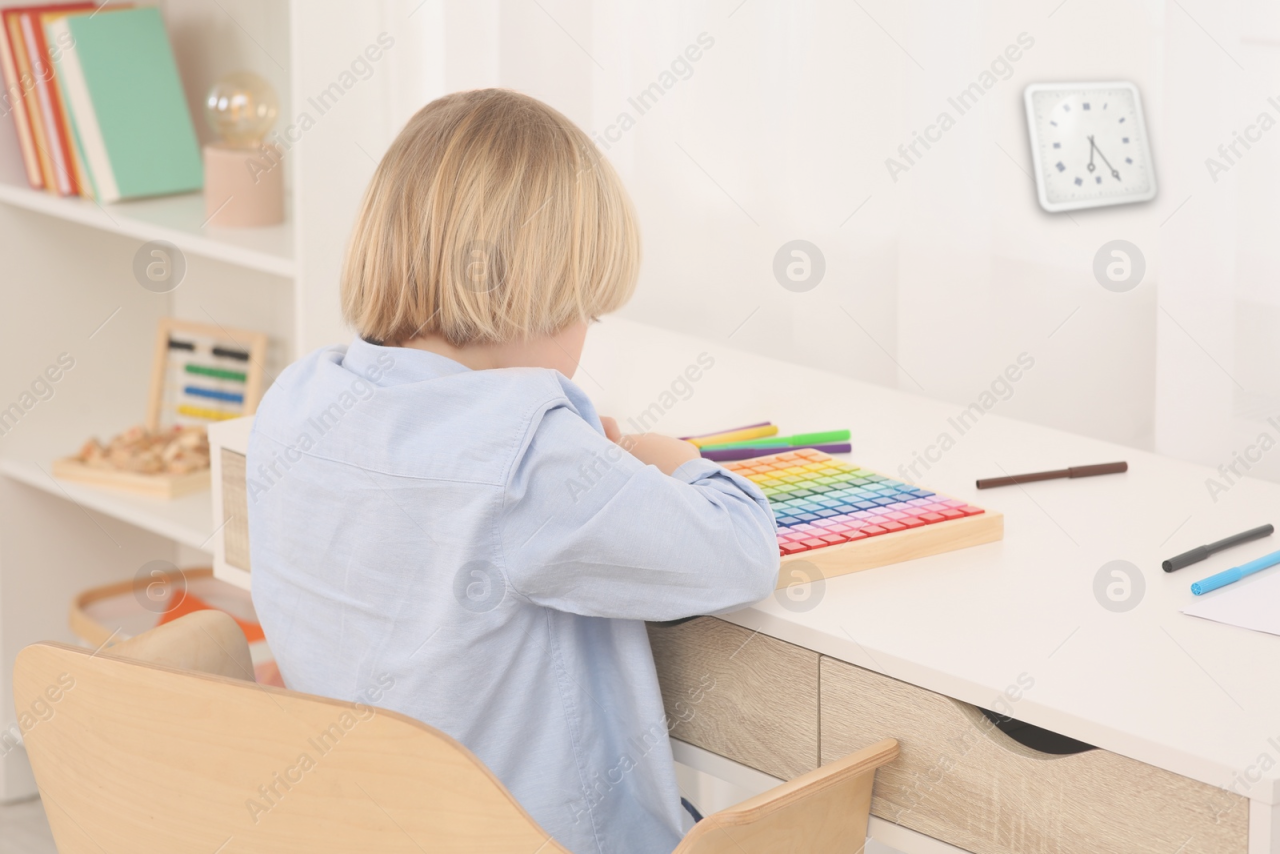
**6:25**
